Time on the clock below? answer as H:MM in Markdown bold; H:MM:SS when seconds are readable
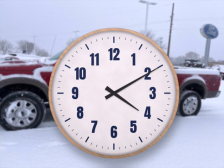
**4:10**
